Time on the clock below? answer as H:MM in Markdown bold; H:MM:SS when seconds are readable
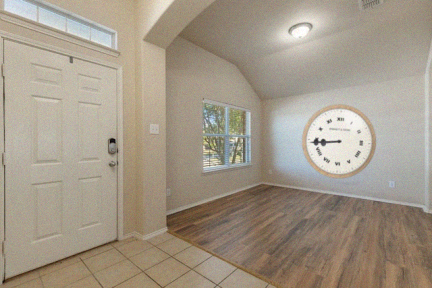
**8:44**
